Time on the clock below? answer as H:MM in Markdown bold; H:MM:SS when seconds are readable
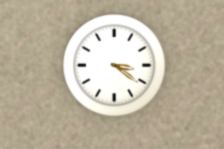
**3:21**
